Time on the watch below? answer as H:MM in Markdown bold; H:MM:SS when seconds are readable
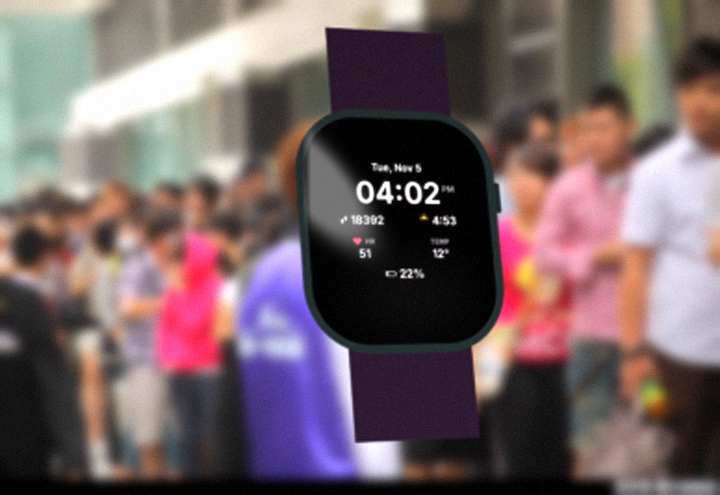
**4:02**
